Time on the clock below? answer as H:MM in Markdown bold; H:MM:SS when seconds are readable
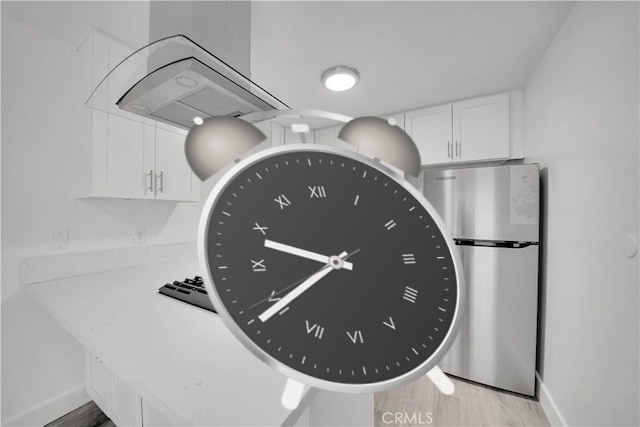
**9:39:41**
